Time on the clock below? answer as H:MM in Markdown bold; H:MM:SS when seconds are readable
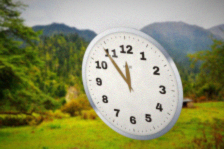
**11:54**
